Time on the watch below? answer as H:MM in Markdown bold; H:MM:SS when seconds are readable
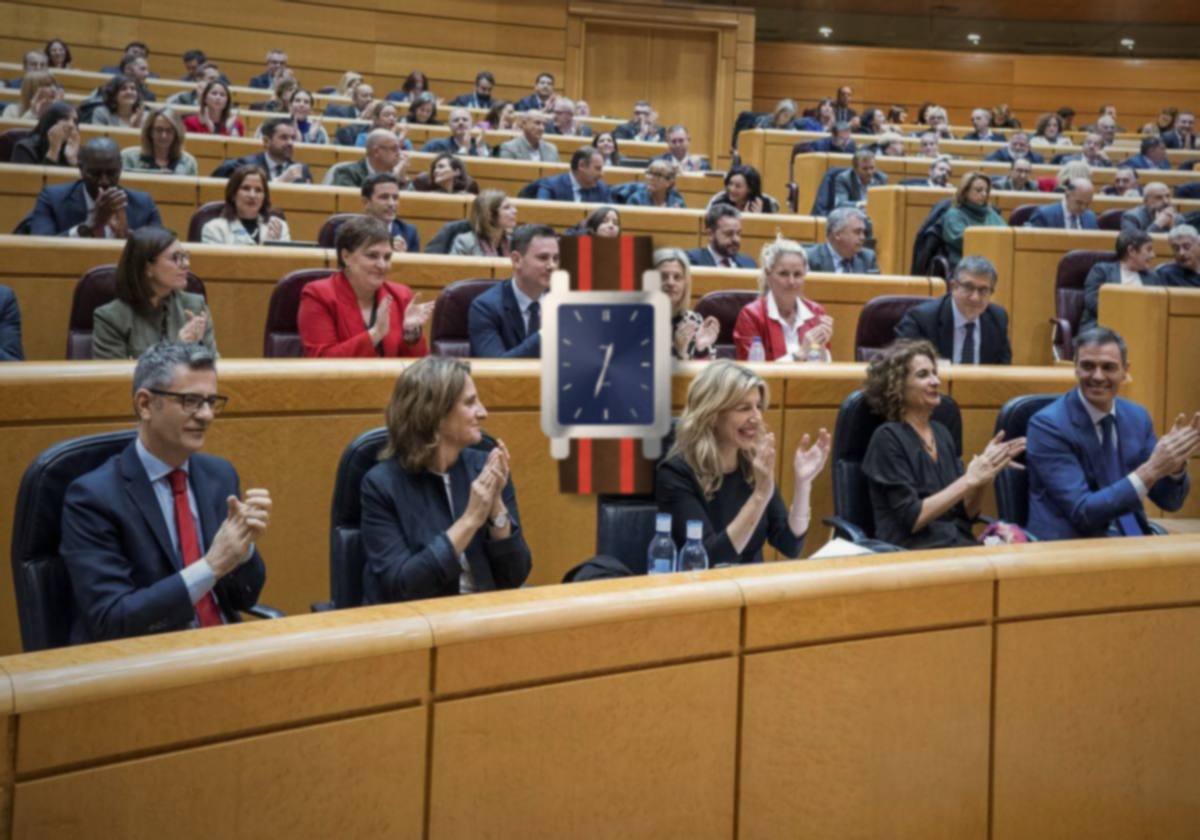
**12:33**
